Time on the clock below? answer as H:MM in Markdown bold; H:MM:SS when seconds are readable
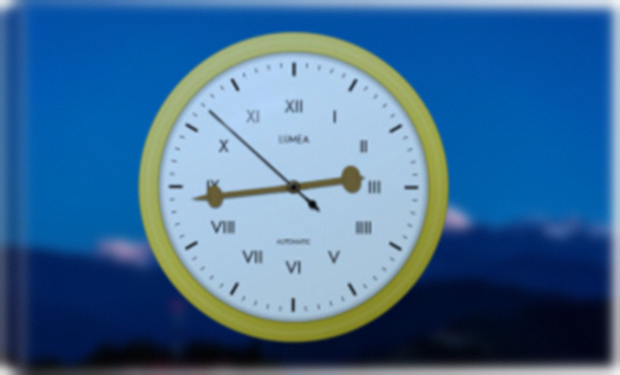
**2:43:52**
